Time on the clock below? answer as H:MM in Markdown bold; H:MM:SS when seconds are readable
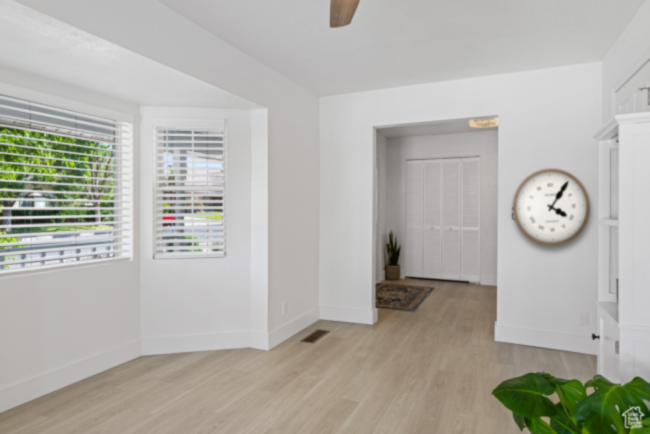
**4:06**
